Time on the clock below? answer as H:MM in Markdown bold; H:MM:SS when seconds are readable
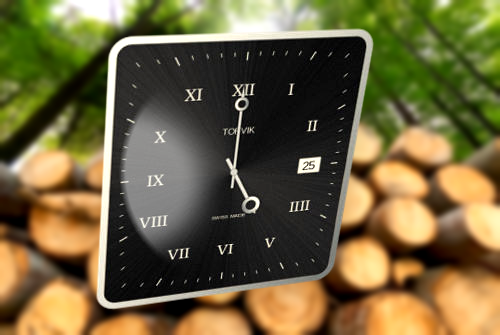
**5:00**
